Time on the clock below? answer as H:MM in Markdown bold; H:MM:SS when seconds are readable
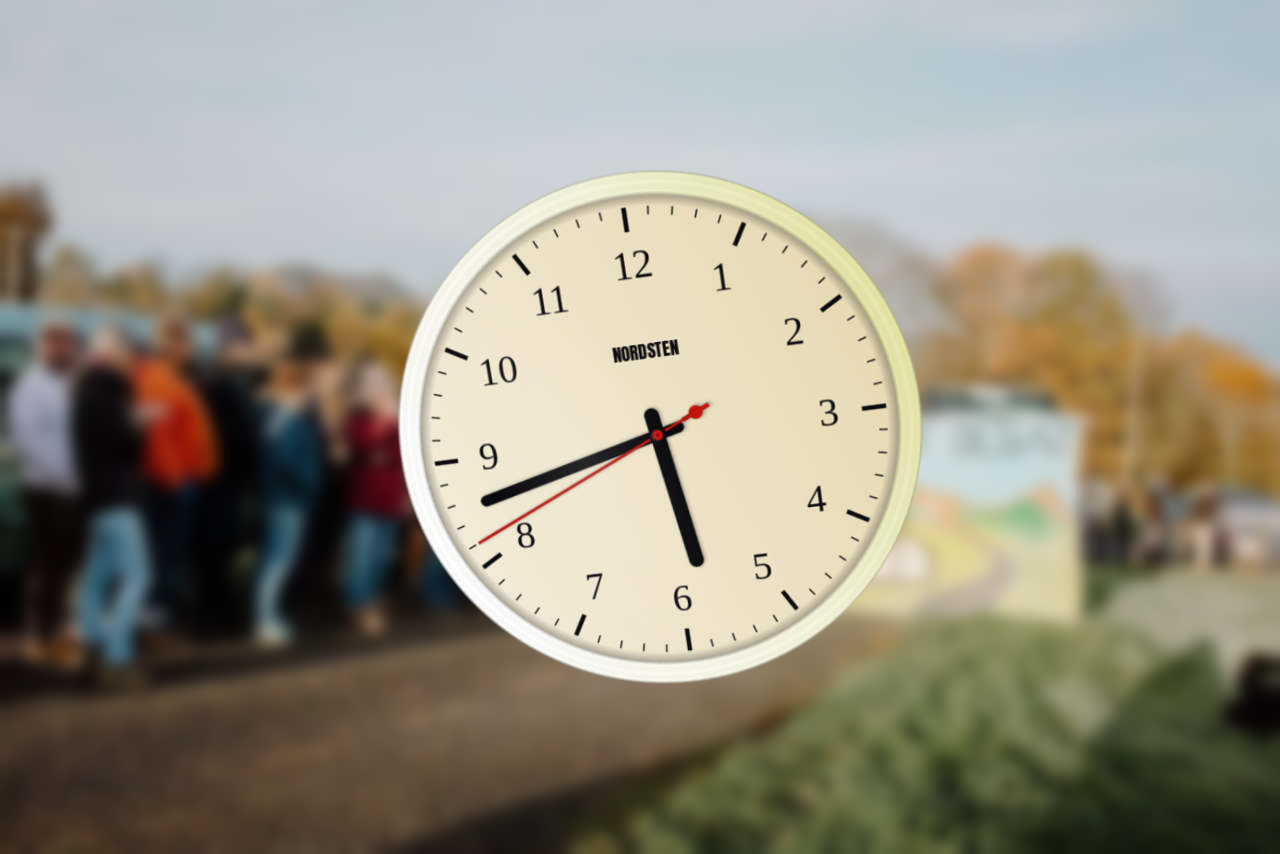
**5:42:41**
